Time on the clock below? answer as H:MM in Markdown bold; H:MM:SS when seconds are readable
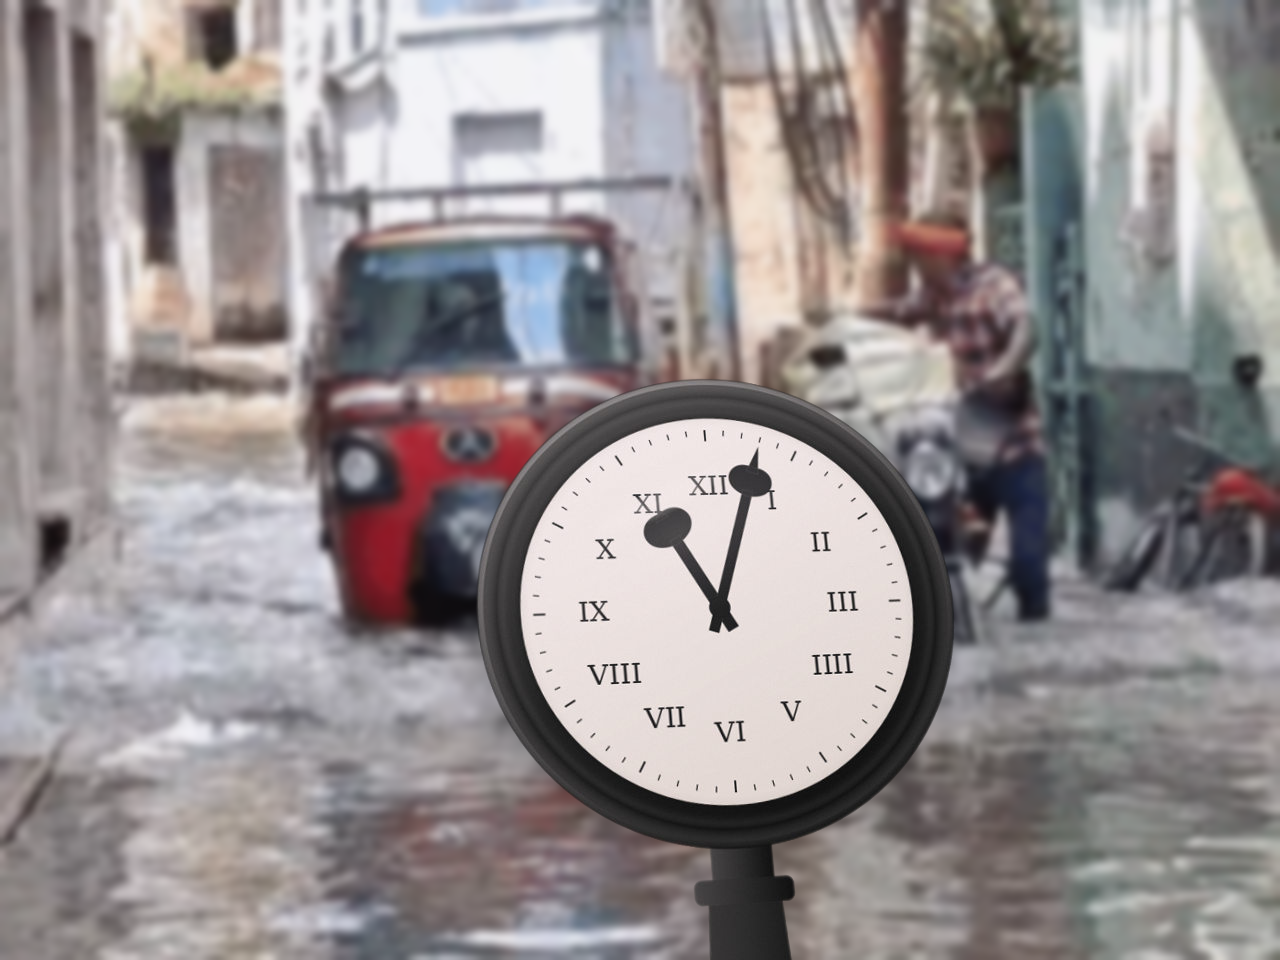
**11:03**
